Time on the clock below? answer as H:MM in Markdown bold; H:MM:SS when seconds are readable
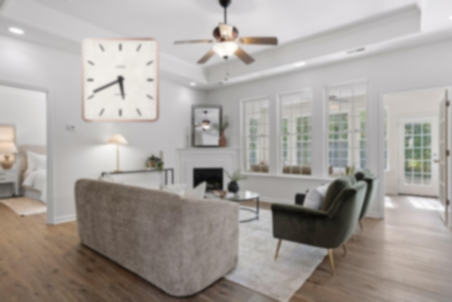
**5:41**
